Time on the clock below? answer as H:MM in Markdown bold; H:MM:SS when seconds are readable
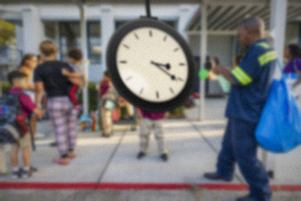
**3:21**
